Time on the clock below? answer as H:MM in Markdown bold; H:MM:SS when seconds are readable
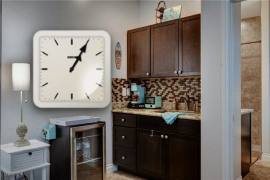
**1:05**
